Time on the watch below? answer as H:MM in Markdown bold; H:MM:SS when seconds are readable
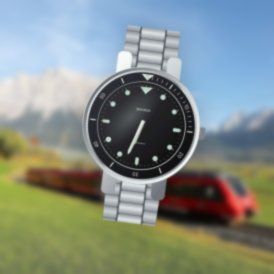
**6:33**
